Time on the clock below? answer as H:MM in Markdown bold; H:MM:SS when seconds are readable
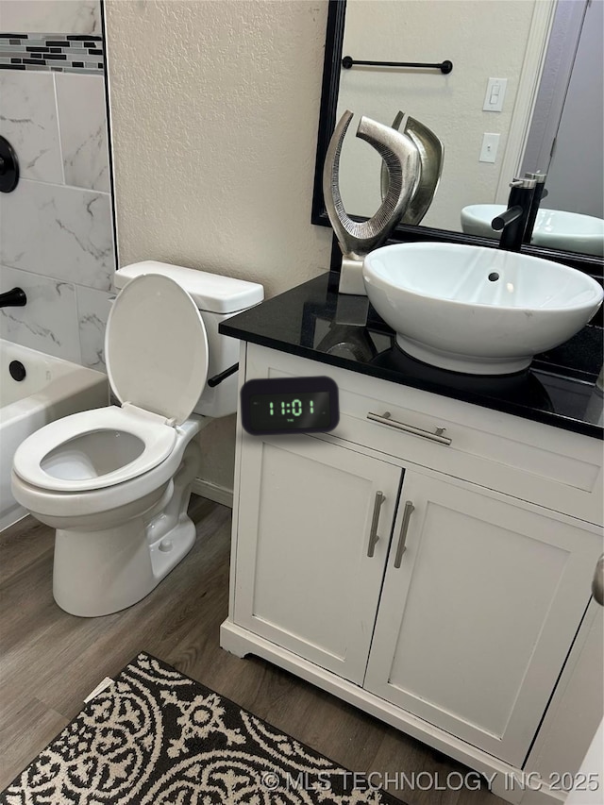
**11:01**
